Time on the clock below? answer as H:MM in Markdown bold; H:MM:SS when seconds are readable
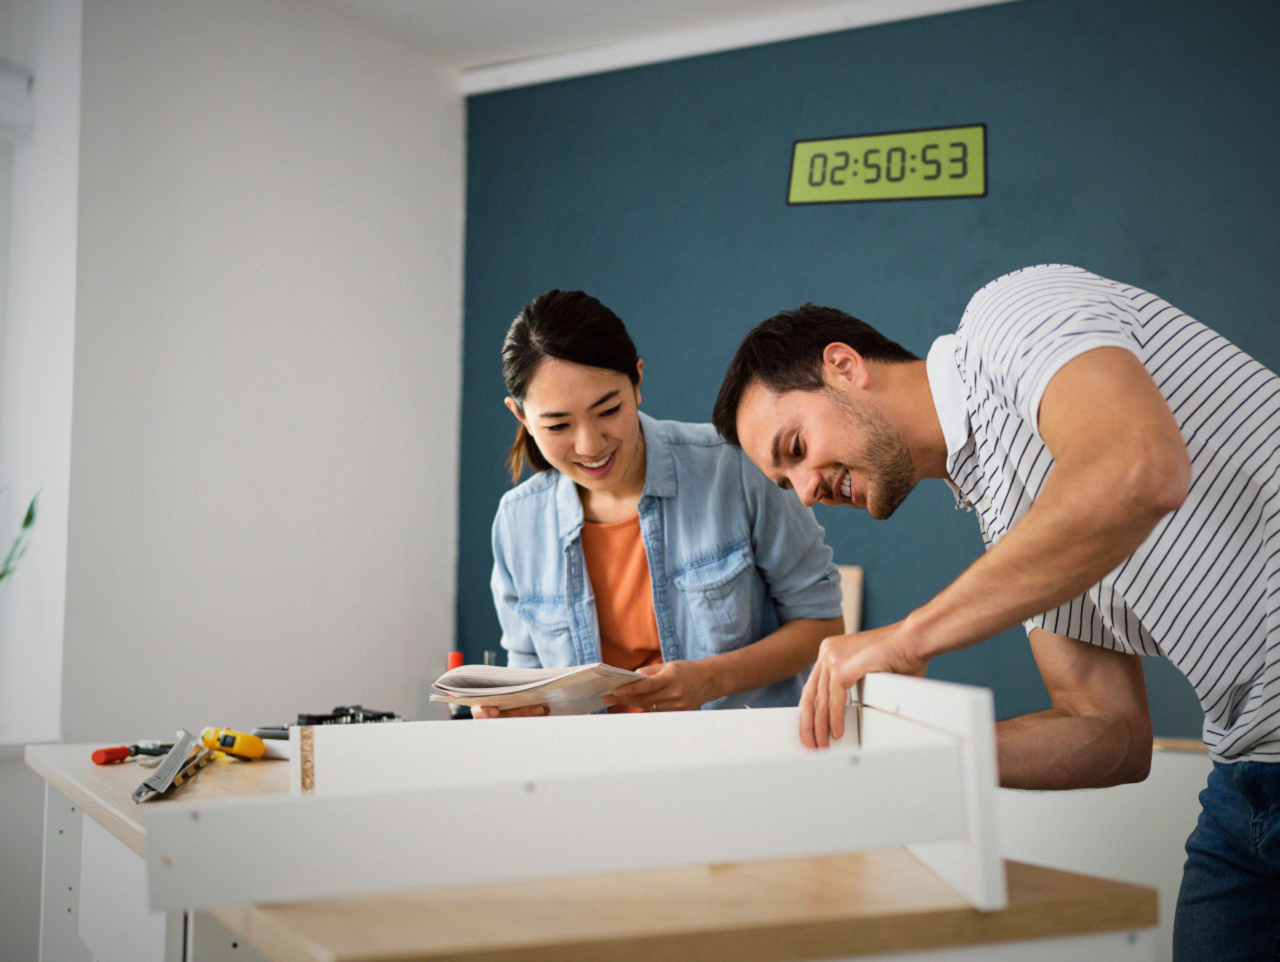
**2:50:53**
